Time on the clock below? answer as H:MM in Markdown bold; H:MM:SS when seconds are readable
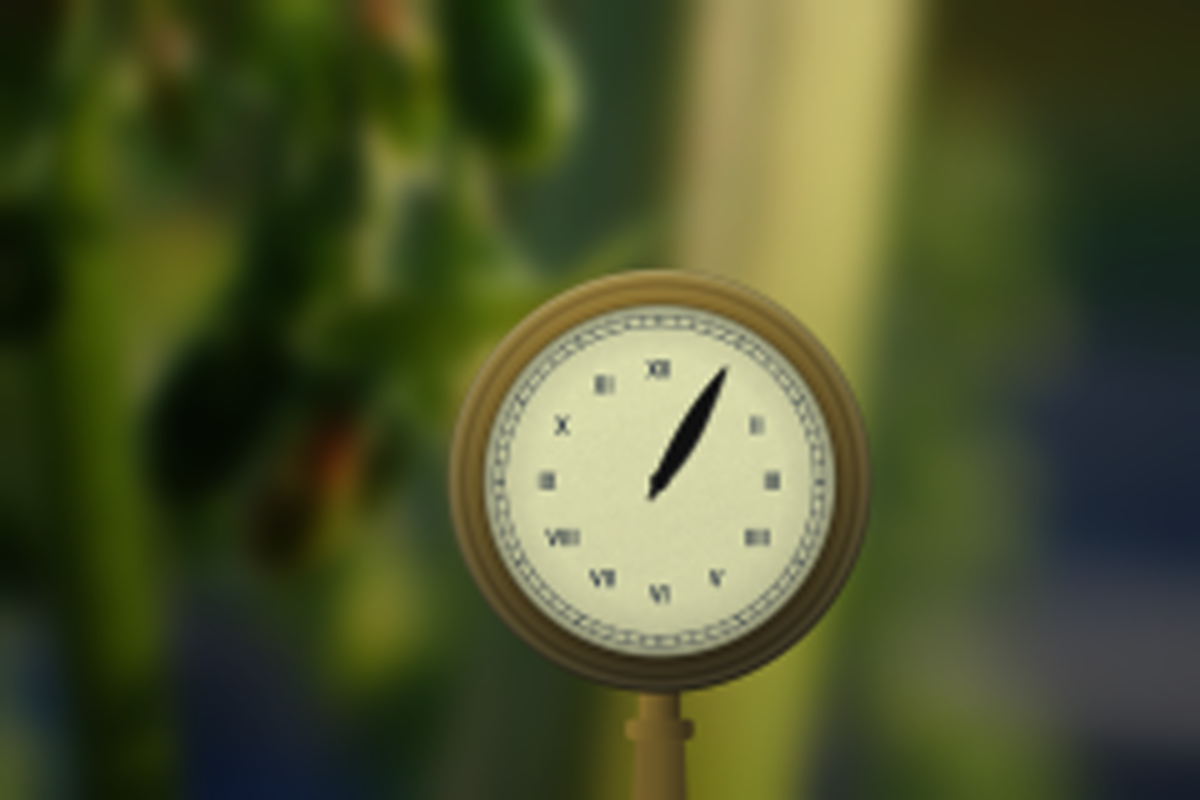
**1:05**
